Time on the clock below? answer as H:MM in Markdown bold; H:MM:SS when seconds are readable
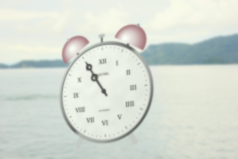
**10:55**
